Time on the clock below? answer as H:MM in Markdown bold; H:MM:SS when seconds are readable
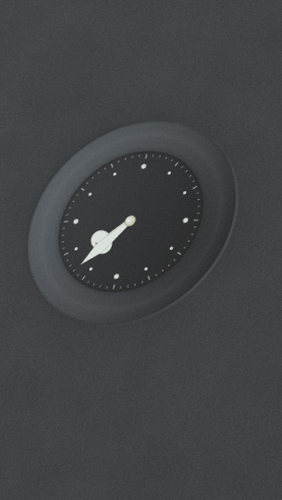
**7:37**
